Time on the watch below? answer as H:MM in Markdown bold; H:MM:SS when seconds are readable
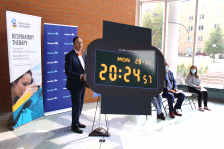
**20:24:57**
